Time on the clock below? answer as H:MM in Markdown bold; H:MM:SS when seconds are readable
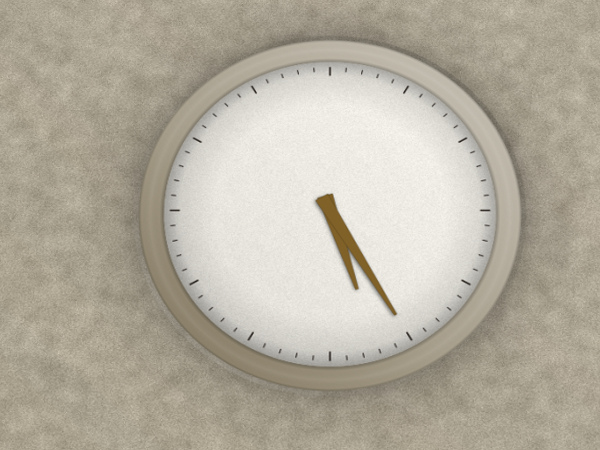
**5:25**
